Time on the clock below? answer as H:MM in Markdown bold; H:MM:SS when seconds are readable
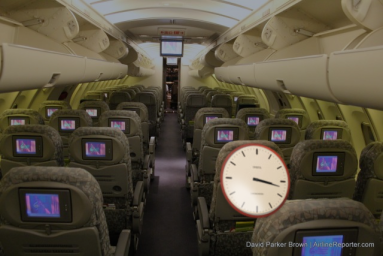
**3:17**
